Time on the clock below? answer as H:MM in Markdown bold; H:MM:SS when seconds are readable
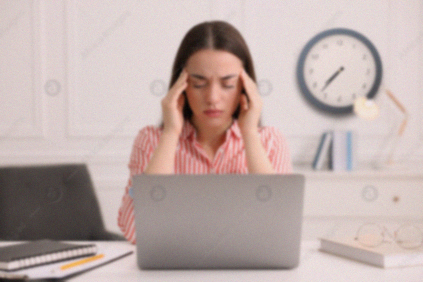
**7:37**
